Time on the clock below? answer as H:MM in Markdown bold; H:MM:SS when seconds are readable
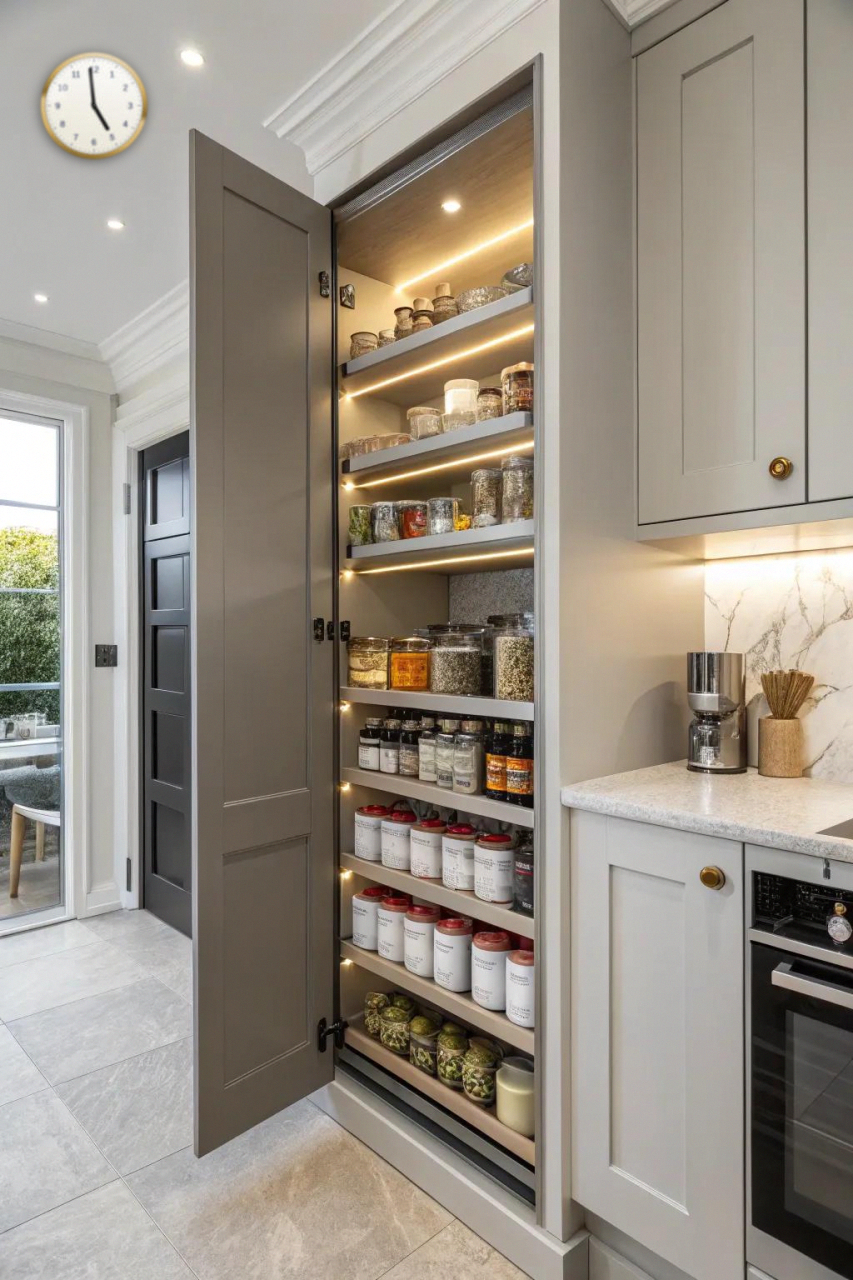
**4:59**
